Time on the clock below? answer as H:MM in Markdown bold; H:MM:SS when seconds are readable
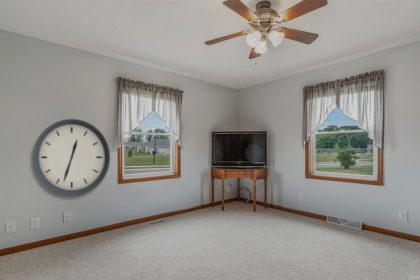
**12:33**
